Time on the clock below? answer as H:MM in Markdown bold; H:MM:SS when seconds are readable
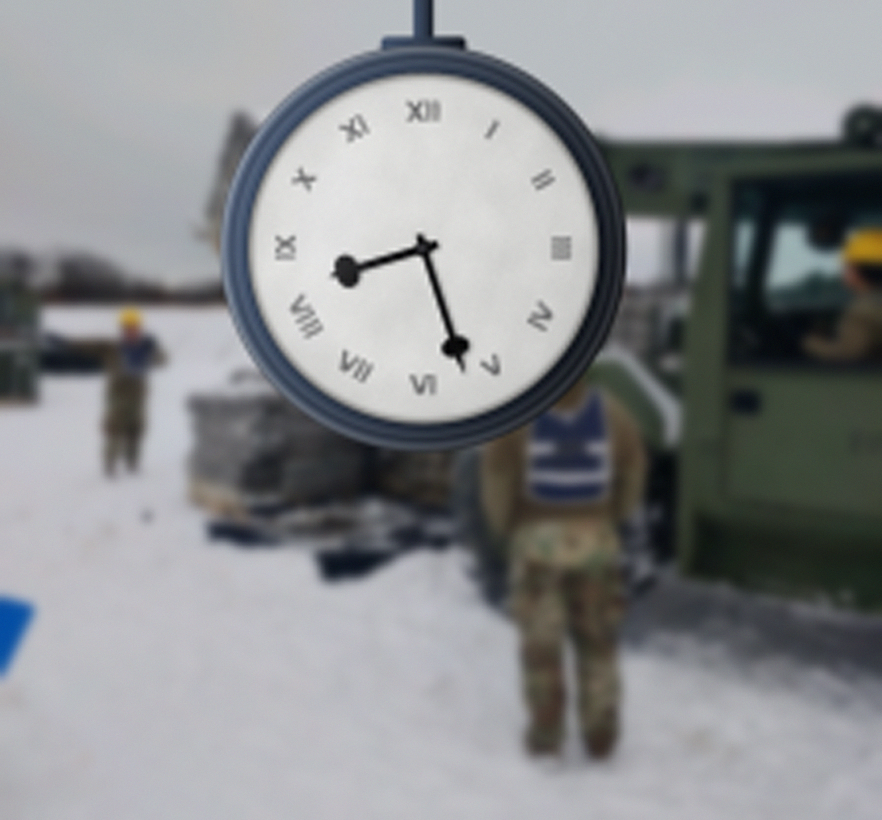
**8:27**
